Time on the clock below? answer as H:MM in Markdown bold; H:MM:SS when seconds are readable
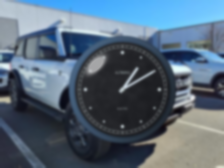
**1:10**
